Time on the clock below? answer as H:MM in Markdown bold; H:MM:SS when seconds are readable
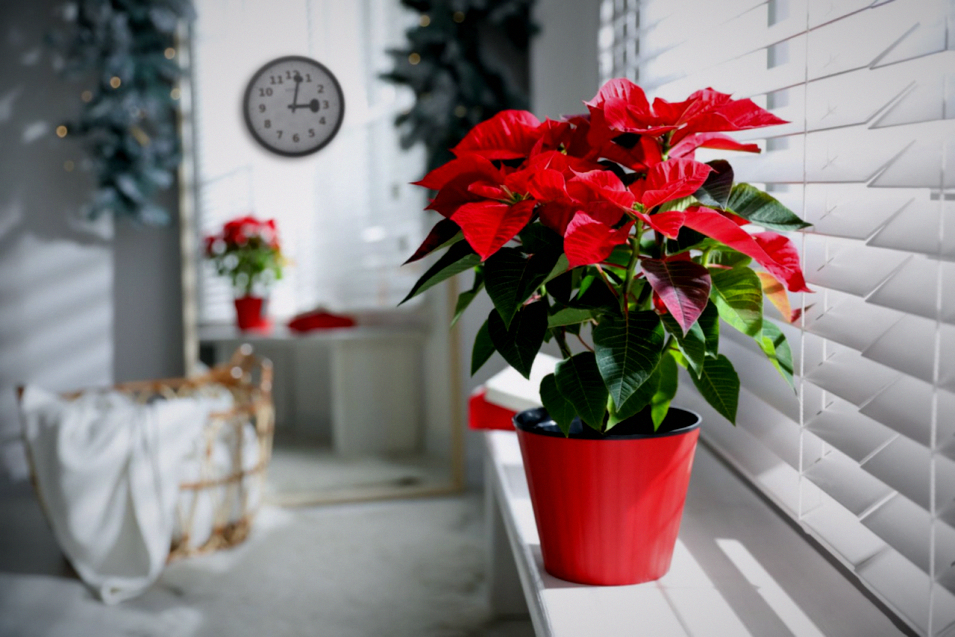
**3:02**
